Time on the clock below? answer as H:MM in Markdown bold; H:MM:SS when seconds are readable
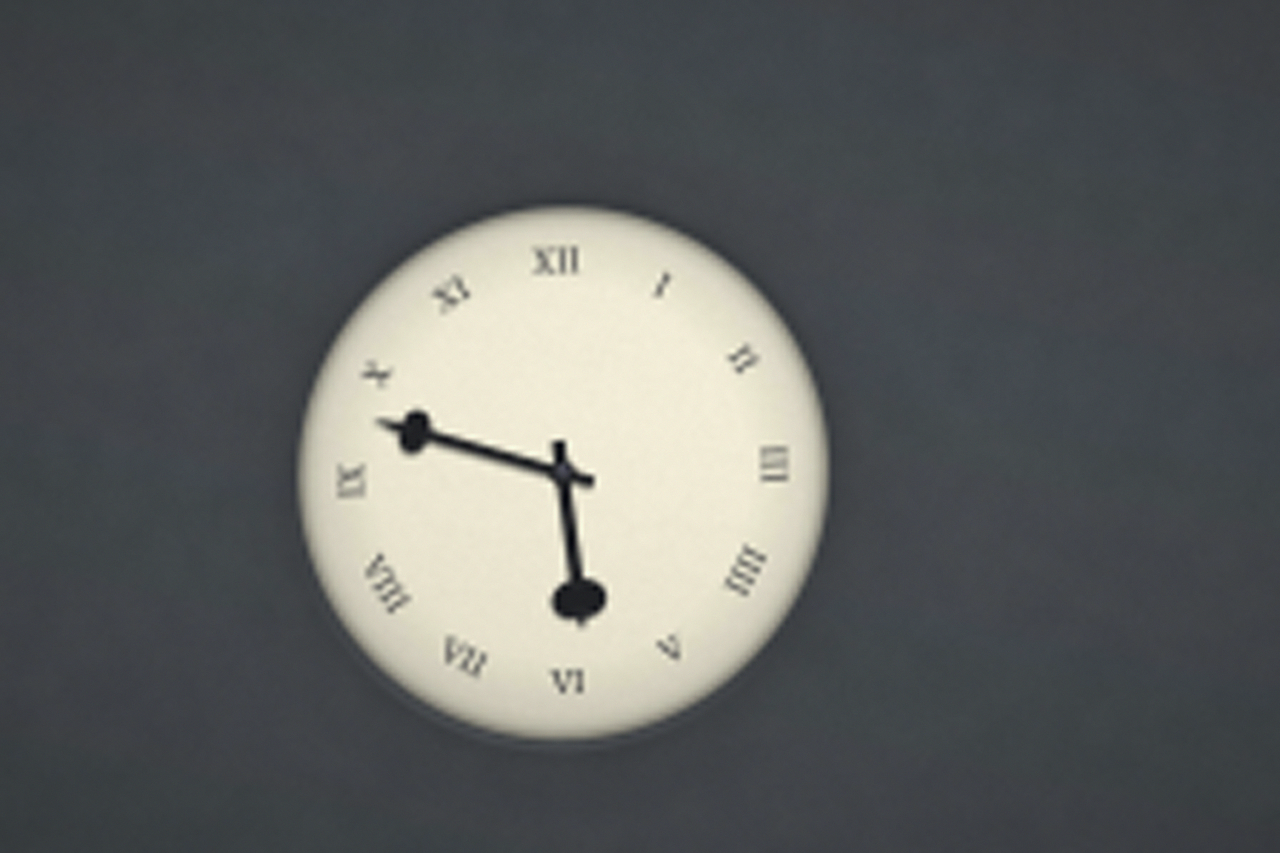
**5:48**
